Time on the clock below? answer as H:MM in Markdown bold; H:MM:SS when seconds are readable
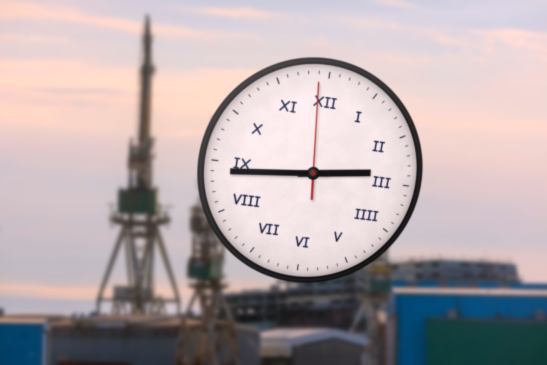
**2:43:59**
